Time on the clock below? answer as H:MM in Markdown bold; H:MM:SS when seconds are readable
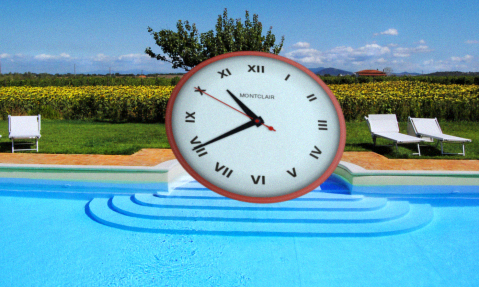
**10:39:50**
